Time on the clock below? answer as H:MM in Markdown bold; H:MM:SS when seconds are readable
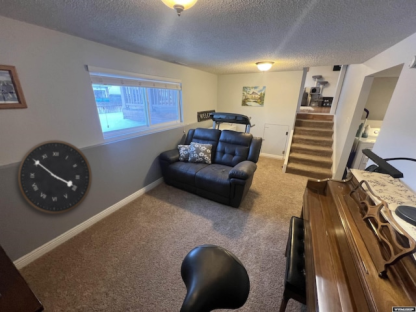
**3:51**
